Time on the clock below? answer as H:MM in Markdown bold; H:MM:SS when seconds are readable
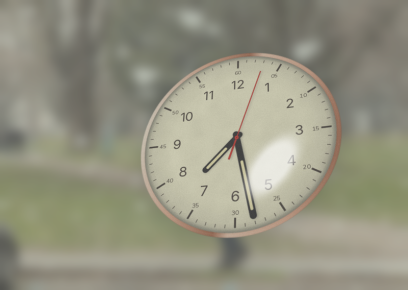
**7:28:03**
